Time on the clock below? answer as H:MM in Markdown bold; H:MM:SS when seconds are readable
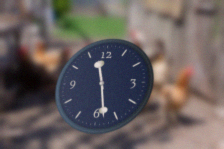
**11:28**
